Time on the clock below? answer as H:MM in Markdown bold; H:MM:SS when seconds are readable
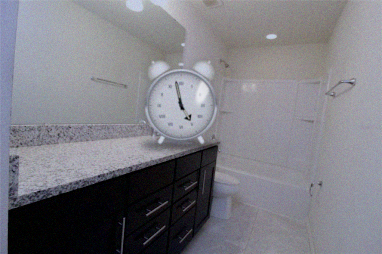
**4:58**
